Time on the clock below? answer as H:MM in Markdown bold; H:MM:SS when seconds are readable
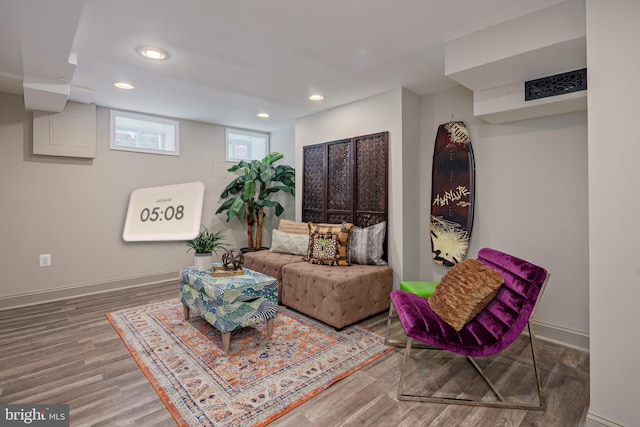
**5:08**
